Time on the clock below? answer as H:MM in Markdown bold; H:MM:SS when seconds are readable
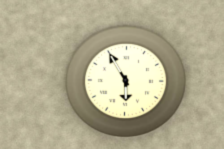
**5:55**
